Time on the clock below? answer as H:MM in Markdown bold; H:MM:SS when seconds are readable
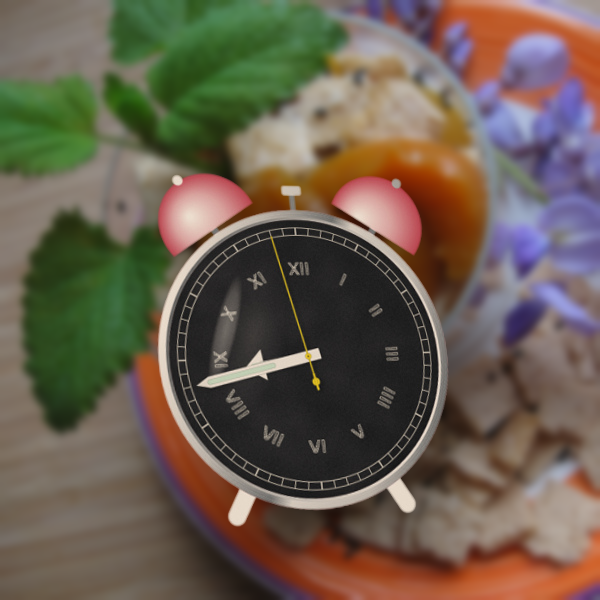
**8:42:58**
